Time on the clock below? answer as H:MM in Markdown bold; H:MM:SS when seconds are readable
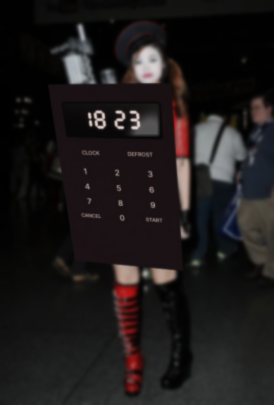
**18:23**
